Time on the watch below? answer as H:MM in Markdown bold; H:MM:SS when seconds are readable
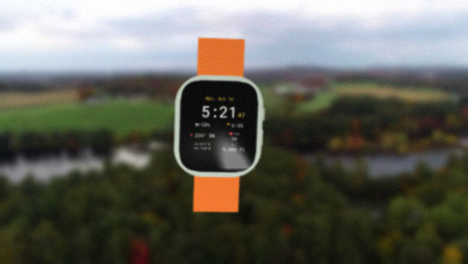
**5:21**
